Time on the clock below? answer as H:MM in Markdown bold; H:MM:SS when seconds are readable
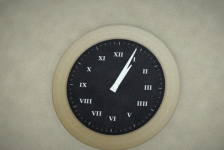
**1:04**
